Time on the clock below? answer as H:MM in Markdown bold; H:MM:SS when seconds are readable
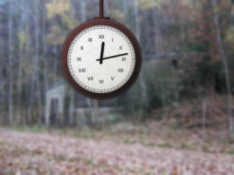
**12:13**
